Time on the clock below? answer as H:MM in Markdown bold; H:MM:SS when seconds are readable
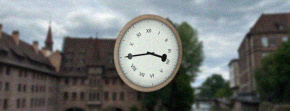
**3:45**
